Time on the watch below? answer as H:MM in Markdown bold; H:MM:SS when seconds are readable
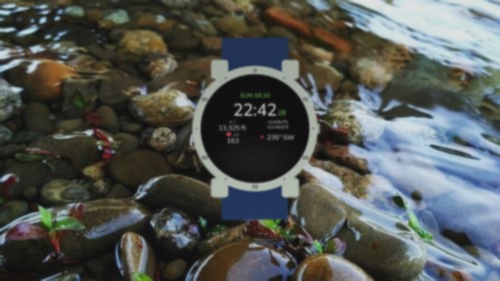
**22:42**
